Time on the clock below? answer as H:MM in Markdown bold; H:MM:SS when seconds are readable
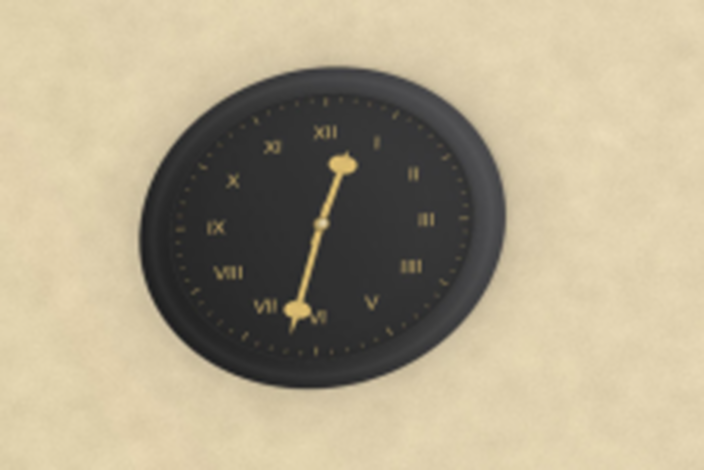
**12:32**
